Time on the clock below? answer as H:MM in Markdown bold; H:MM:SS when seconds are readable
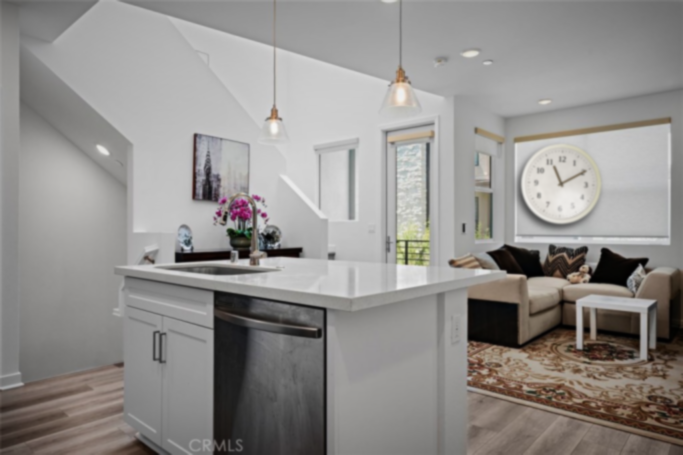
**11:10**
